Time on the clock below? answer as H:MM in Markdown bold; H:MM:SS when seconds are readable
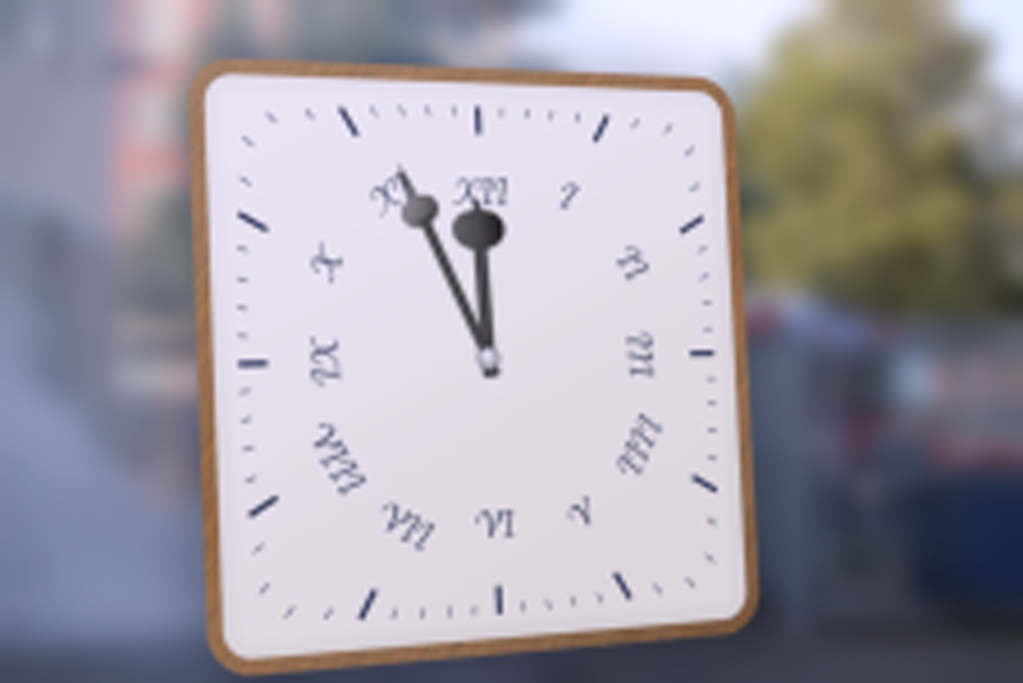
**11:56**
